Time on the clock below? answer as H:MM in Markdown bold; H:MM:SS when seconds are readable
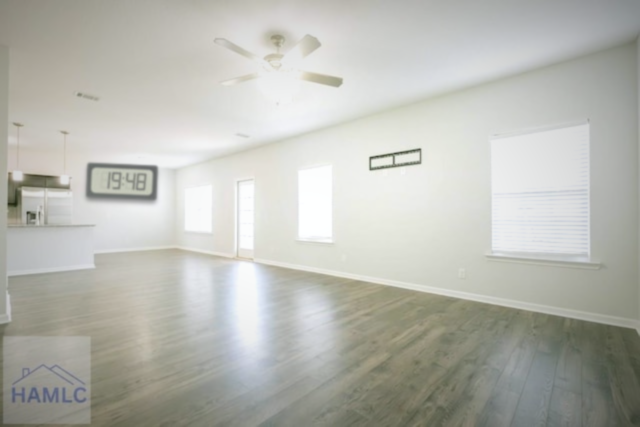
**19:48**
